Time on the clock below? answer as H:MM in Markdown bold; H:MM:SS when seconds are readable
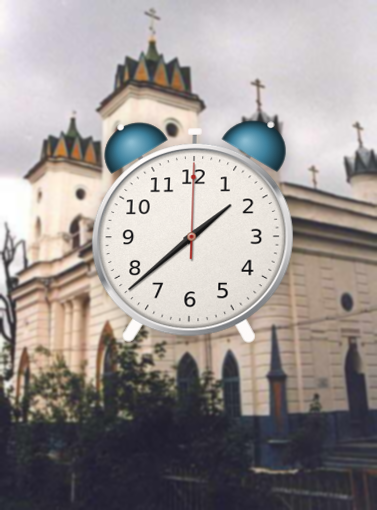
**1:38:00**
